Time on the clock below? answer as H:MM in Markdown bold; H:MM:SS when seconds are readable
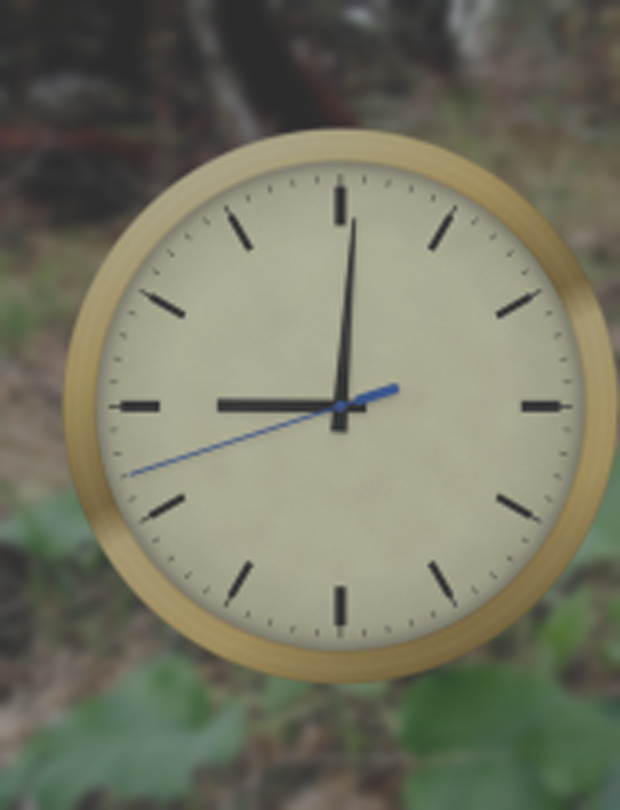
**9:00:42**
